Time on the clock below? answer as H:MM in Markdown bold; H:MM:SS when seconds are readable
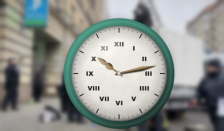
**10:13**
